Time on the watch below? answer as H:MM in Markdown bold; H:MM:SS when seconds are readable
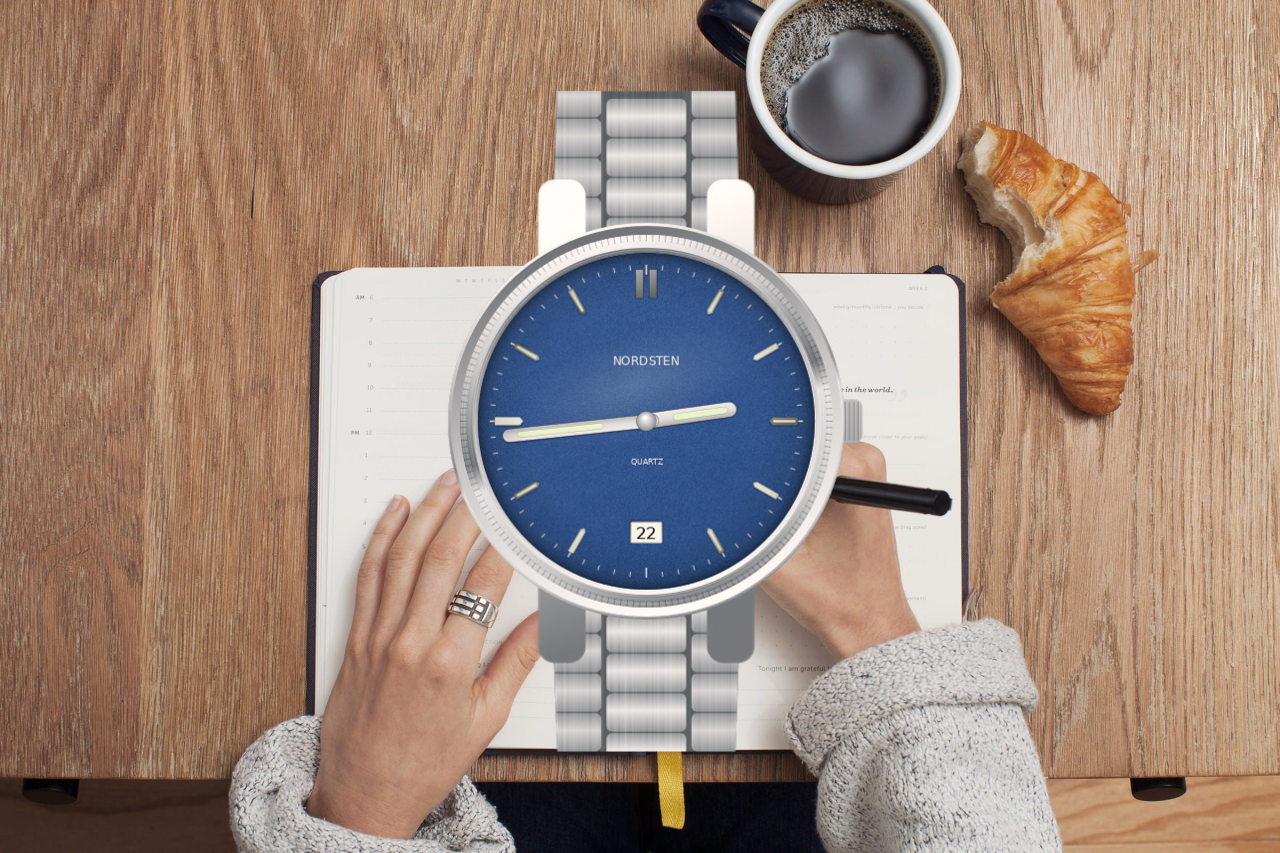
**2:44**
